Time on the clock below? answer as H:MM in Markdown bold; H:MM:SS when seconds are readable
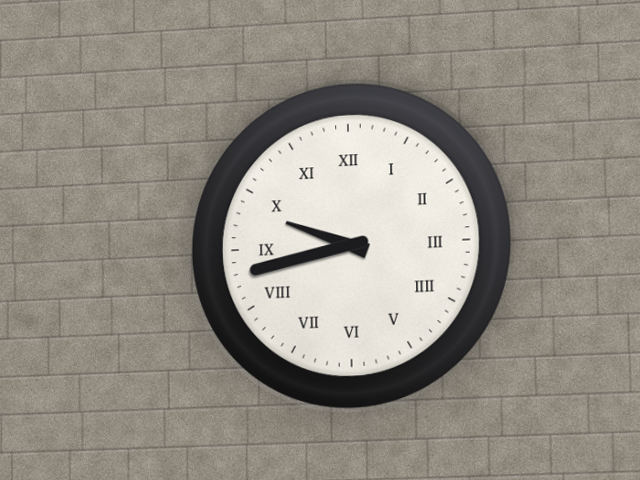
**9:43**
